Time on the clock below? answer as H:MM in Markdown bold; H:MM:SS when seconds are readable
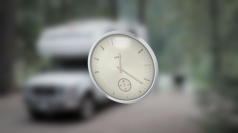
**12:22**
